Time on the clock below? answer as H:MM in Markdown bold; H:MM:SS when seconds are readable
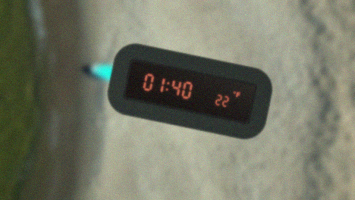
**1:40**
